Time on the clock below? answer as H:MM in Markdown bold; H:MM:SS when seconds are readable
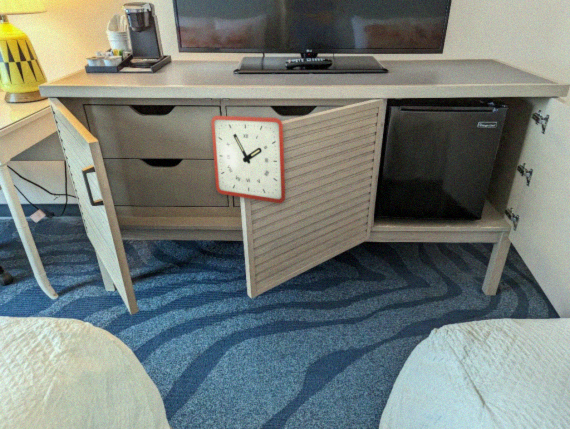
**1:55**
